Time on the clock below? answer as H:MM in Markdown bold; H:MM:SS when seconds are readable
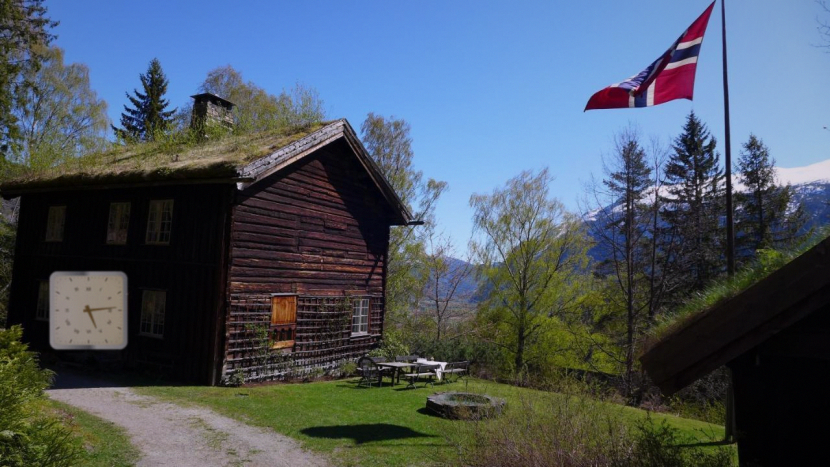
**5:14**
